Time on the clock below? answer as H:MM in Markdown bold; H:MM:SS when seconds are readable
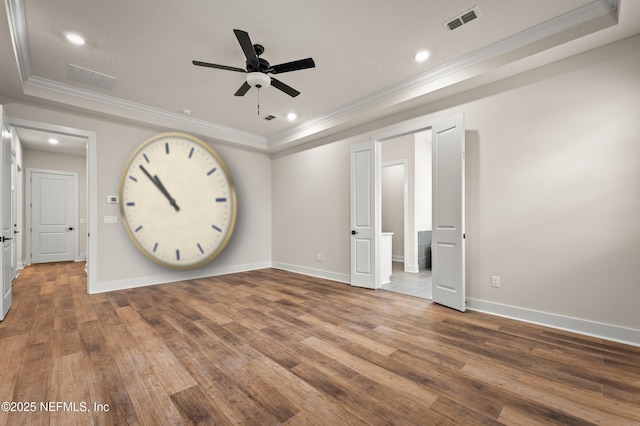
**10:53**
